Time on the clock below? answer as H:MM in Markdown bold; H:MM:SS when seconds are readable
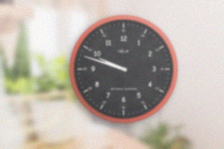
**9:48**
